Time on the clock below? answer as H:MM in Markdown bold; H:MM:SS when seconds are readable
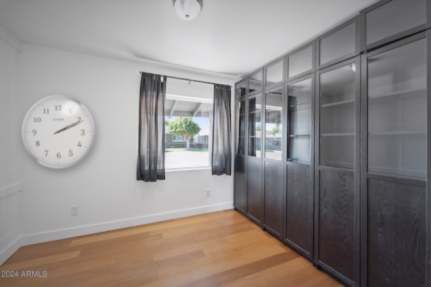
**2:11**
